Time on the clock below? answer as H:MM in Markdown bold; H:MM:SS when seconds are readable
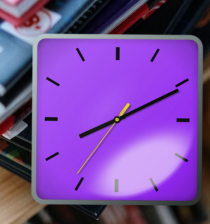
**8:10:36**
